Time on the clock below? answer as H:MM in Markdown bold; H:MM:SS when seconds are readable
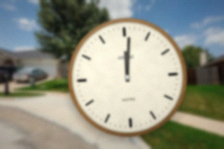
**12:01**
